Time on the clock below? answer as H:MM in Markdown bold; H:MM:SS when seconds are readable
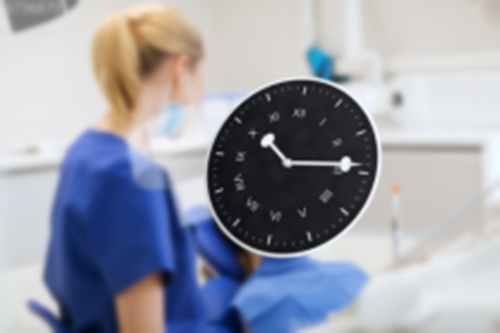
**10:14**
